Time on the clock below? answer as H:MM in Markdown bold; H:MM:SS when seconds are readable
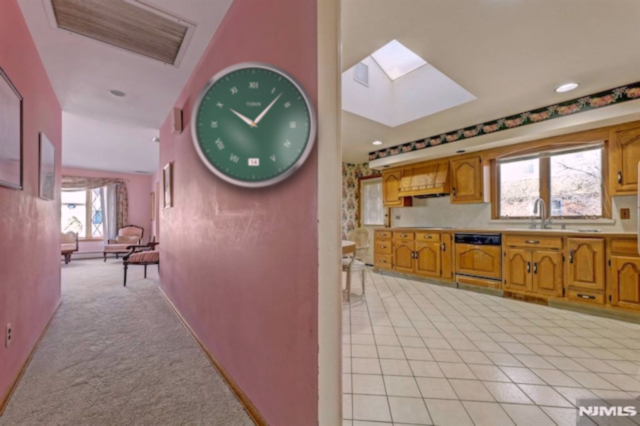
**10:07**
